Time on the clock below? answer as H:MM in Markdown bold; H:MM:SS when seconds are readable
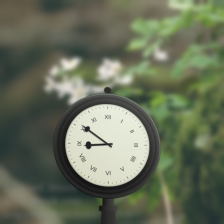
**8:51**
